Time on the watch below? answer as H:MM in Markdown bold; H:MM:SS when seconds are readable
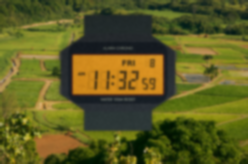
**11:32:59**
